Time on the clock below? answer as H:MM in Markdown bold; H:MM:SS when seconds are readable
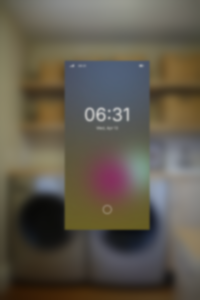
**6:31**
